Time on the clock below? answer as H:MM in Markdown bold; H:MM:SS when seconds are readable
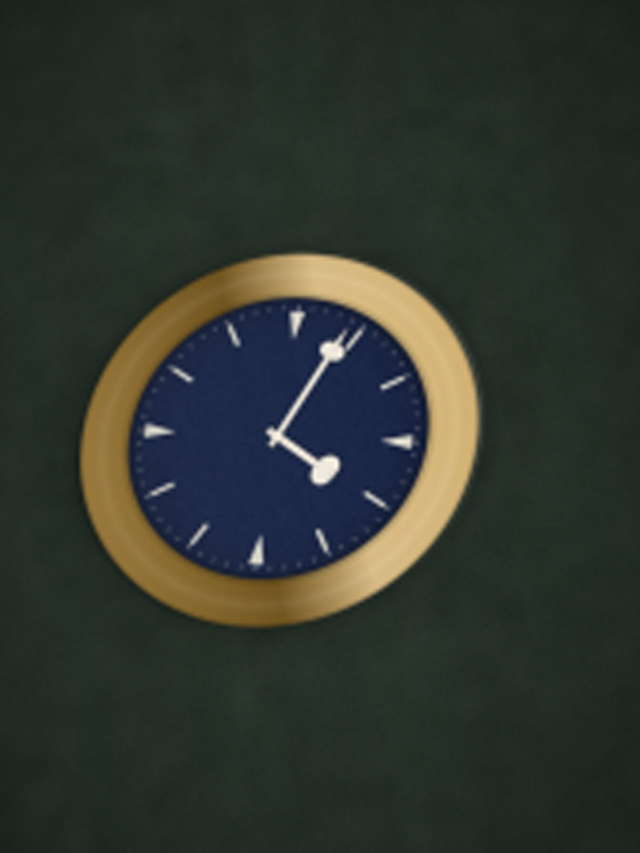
**4:04**
